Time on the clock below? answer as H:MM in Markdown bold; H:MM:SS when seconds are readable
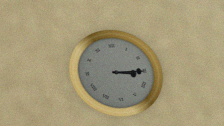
**3:15**
